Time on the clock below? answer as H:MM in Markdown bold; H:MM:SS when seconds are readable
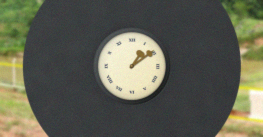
**1:09**
